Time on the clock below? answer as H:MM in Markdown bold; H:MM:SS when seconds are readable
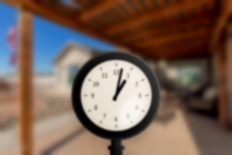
**1:02**
